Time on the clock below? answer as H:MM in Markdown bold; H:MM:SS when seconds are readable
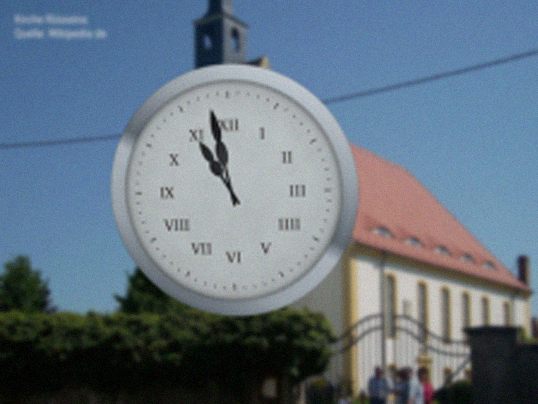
**10:58**
